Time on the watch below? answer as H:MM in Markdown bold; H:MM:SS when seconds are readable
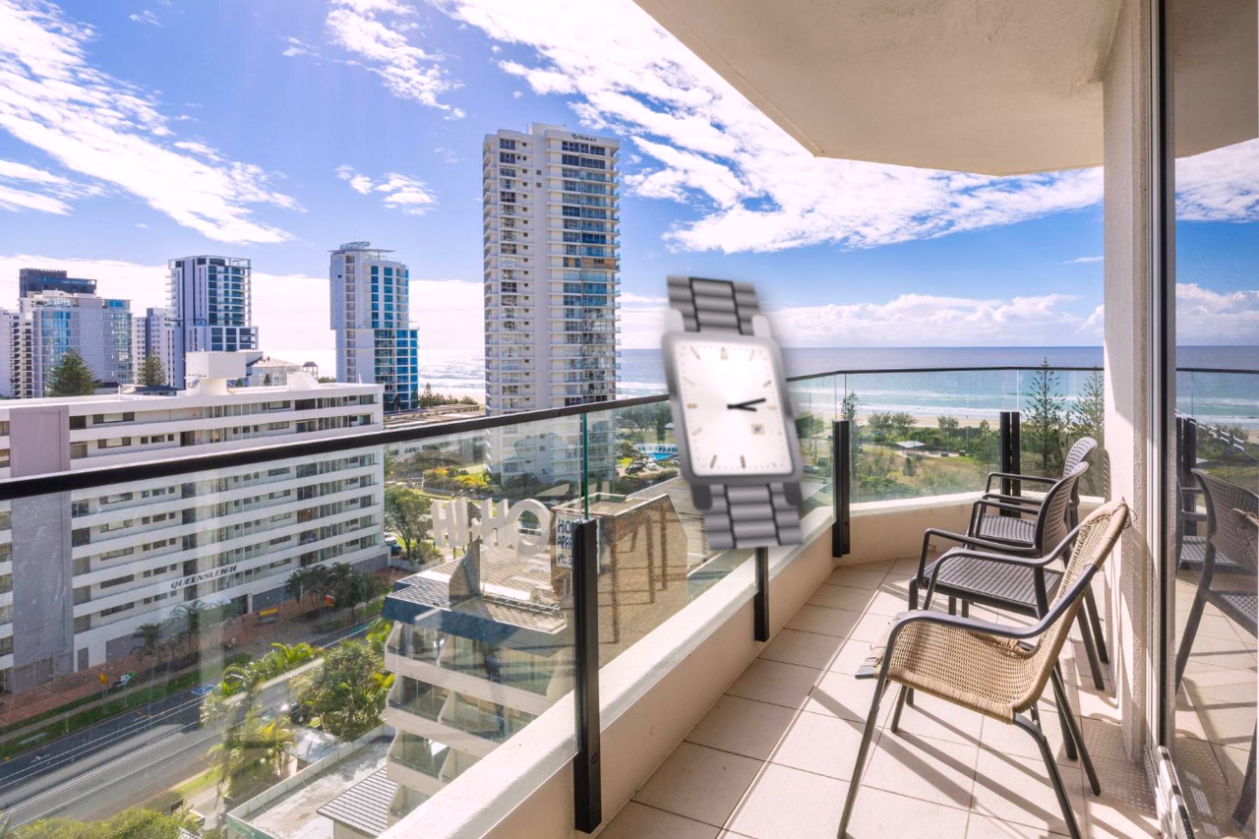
**3:13**
